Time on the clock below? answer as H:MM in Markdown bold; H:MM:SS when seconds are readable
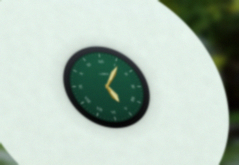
**5:06**
